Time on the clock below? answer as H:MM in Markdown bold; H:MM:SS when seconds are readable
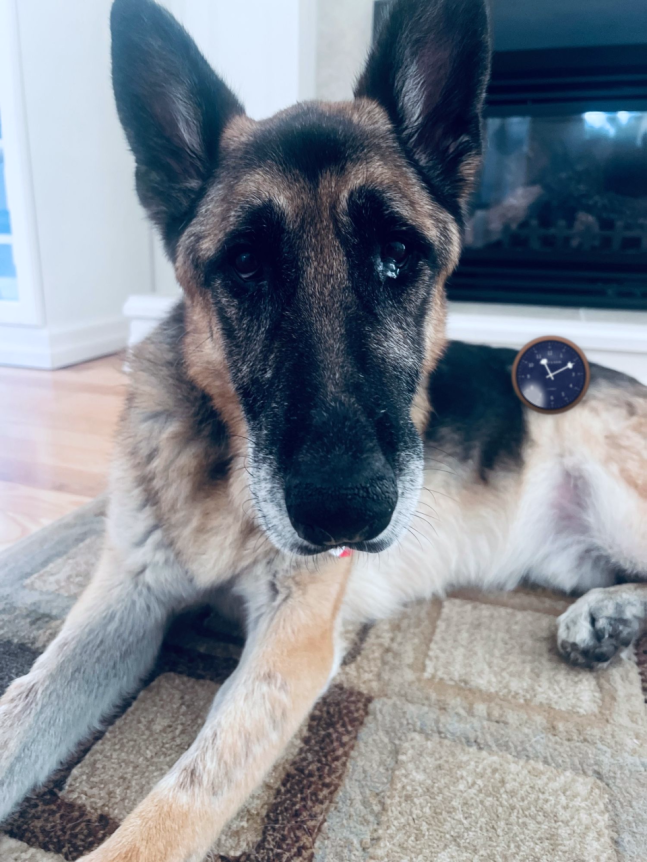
**11:11**
